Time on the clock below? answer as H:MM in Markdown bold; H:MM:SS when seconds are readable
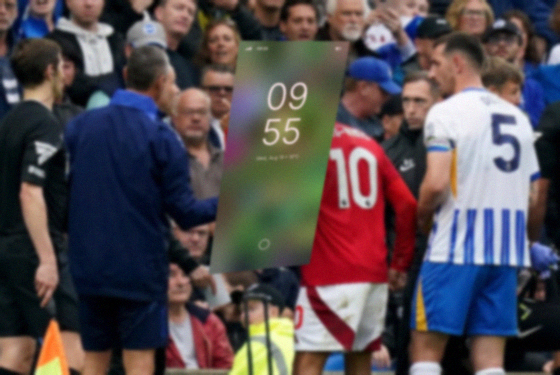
**9:55**
